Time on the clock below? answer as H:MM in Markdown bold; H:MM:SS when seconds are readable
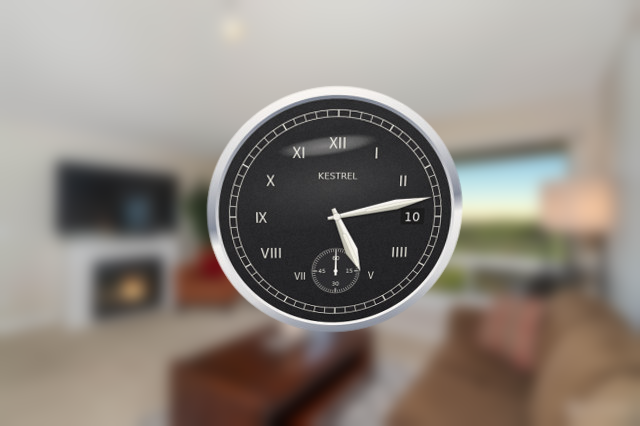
**5:13**
